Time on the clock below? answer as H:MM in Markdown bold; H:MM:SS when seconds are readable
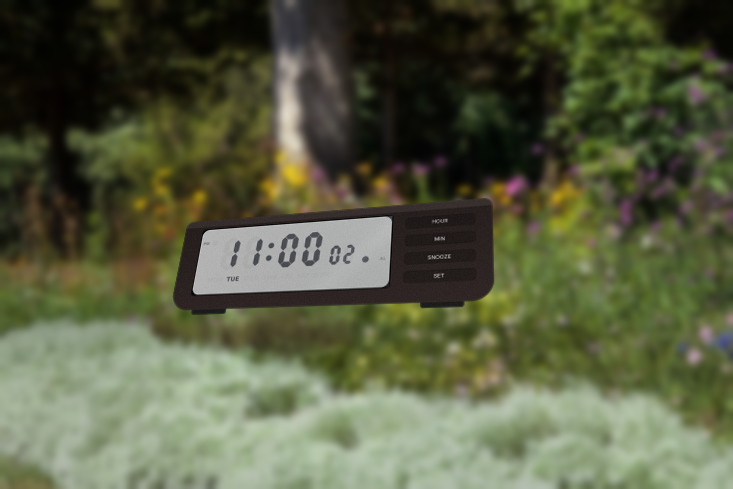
**11:00:02**
